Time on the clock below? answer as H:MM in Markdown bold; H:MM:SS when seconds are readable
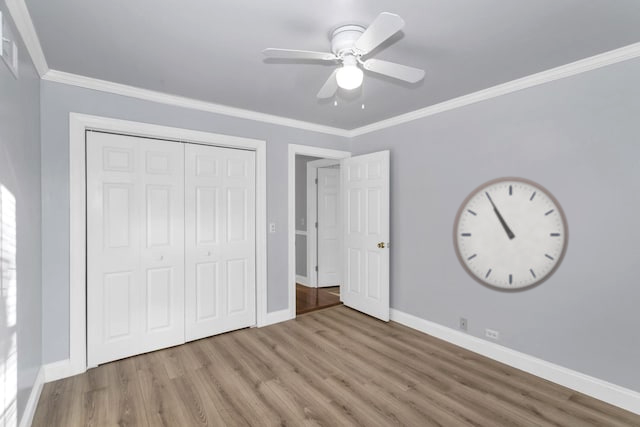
**10:55**
